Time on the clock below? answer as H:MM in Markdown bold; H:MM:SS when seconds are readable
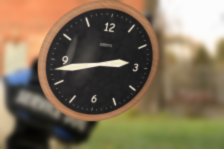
**2:43**
